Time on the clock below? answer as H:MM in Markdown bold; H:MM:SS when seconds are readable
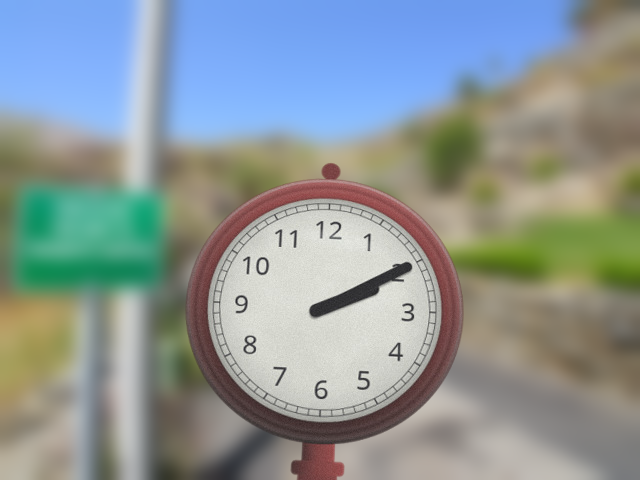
**2:10**
